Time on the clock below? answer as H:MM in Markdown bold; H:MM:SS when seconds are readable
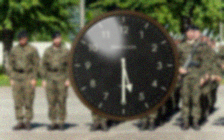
**5:30**
